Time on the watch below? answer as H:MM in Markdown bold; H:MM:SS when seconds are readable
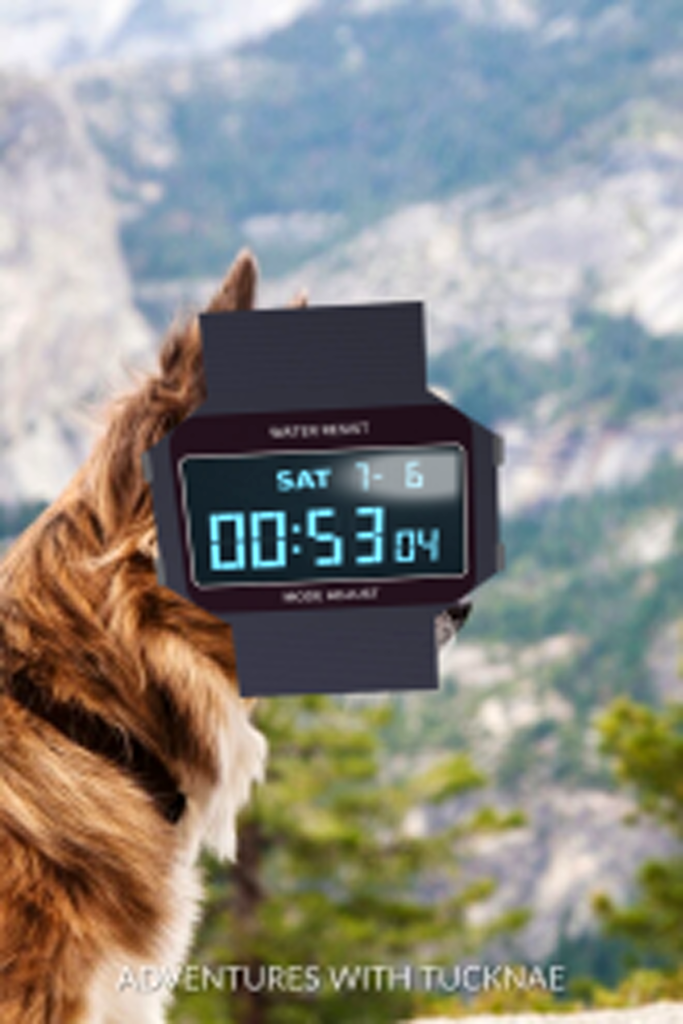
**0:53:04**
